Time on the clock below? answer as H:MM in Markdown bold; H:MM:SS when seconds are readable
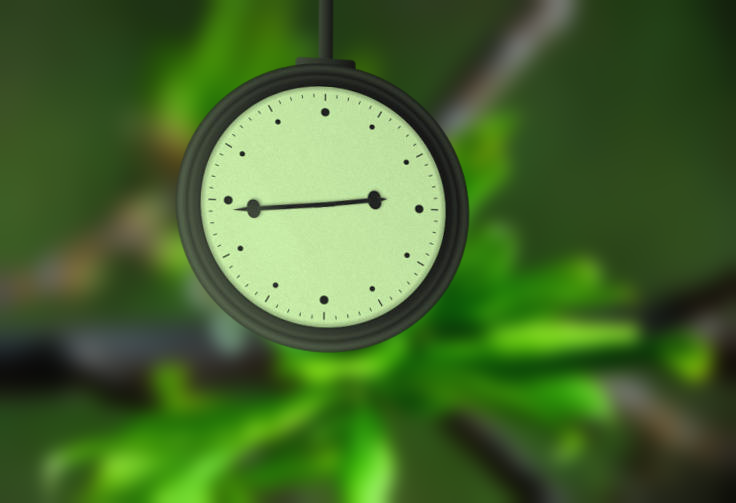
**2:44**
